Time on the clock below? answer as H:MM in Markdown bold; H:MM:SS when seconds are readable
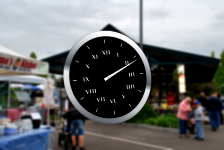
**2:11**
